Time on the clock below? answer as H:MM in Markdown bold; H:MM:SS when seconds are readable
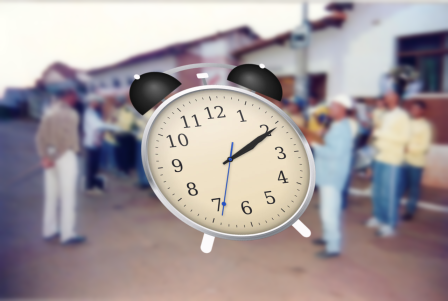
**2:10:34**
